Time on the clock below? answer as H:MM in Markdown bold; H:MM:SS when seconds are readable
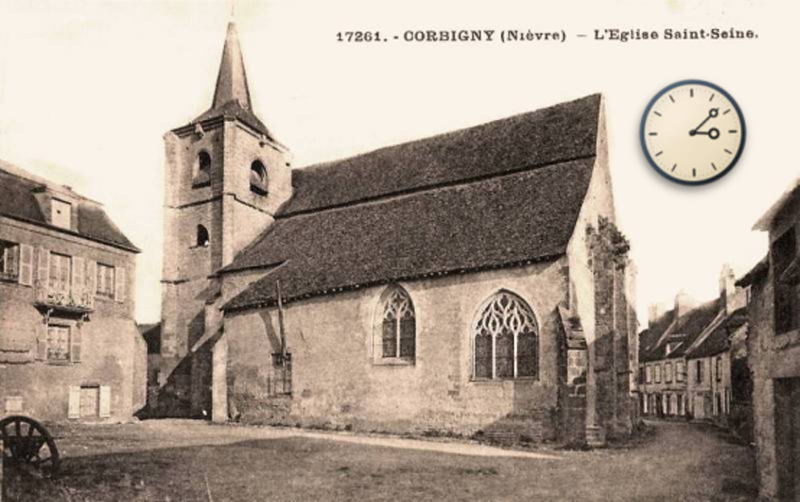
**3:08**
